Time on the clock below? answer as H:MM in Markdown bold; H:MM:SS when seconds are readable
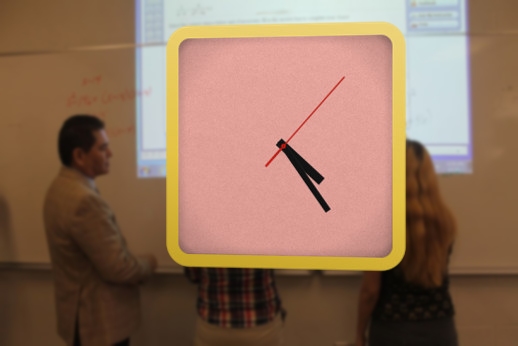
**4:24:07**
